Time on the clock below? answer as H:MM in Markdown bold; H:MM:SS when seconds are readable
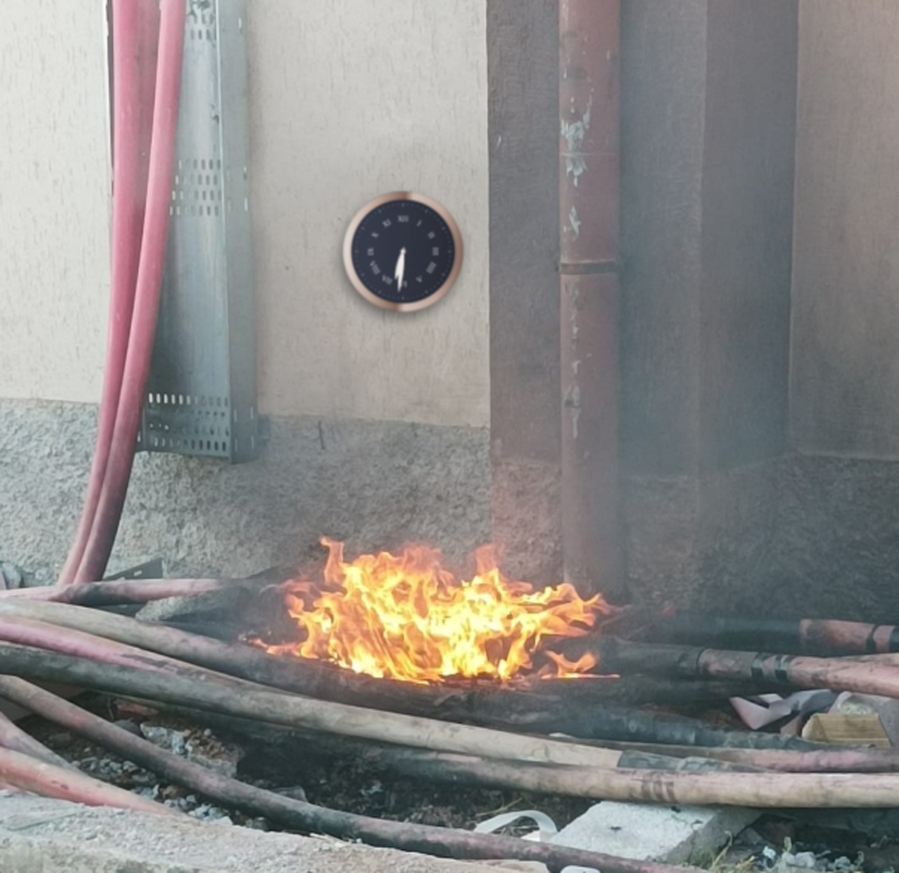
**6:31**
